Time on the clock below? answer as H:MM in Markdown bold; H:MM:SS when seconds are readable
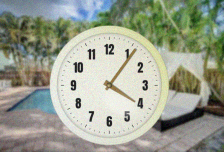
**4:06**
